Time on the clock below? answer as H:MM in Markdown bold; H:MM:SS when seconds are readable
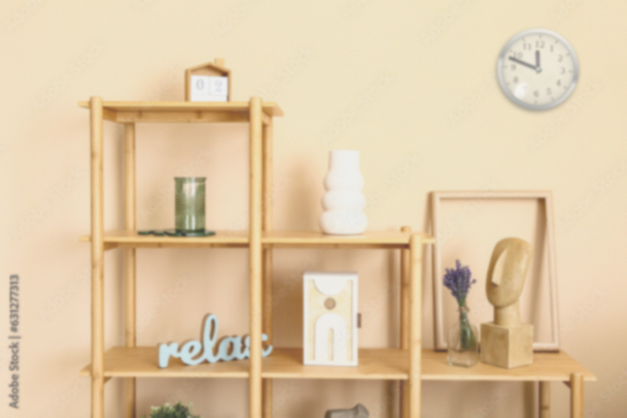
**11:48**
